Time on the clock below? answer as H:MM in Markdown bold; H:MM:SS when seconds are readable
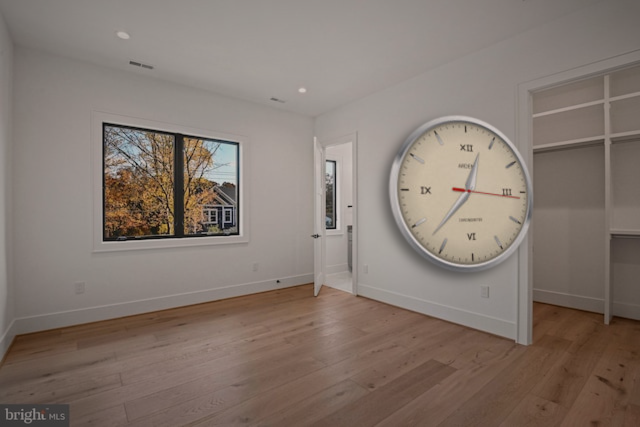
**12:37:16**
